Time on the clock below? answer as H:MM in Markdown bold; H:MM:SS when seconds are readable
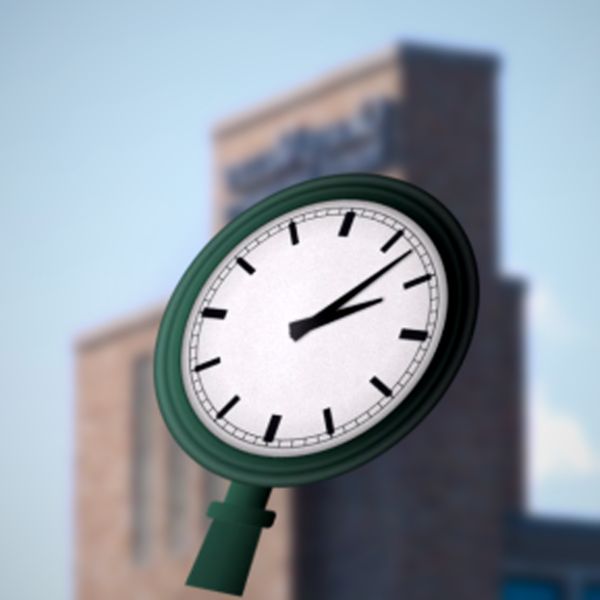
**2:07**
